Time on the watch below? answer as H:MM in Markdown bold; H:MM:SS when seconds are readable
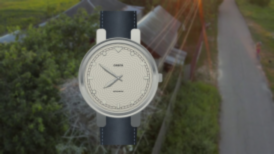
**7:51**
